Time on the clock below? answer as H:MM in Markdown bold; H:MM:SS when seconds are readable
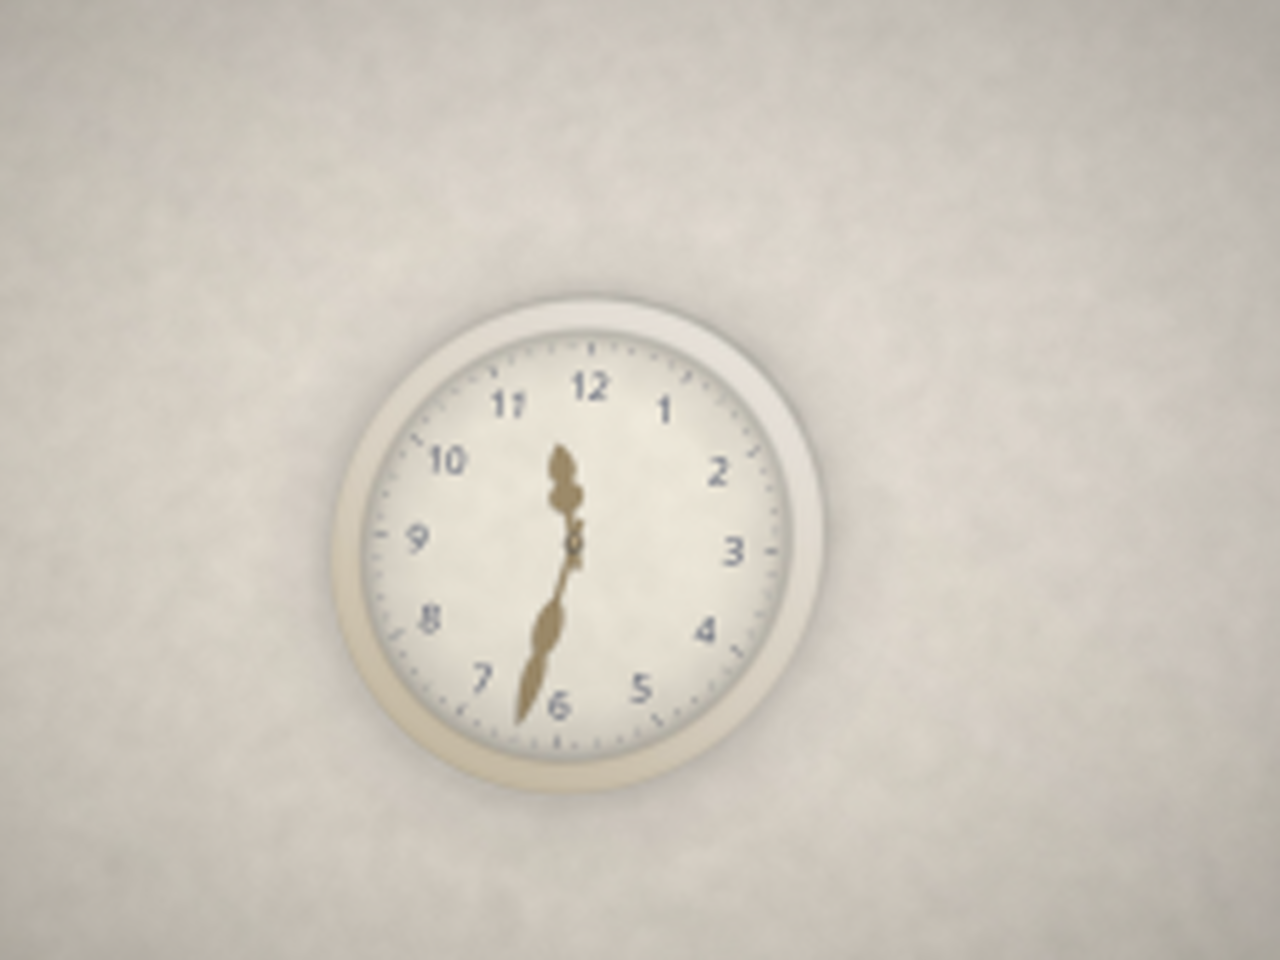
**11:32**
